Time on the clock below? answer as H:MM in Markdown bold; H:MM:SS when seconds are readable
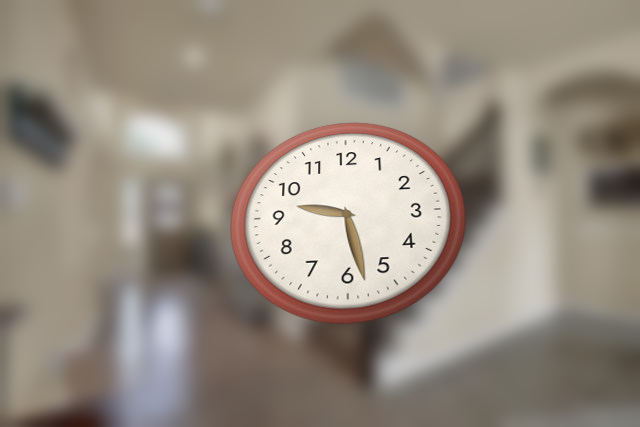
**9:28**
